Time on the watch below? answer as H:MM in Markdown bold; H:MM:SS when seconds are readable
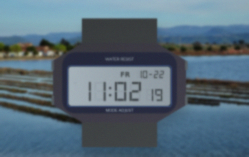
**11:02:19**
